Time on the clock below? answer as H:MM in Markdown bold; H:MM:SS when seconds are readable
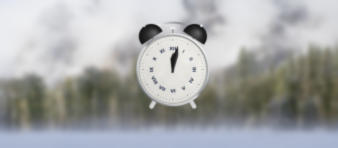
**12:02**
